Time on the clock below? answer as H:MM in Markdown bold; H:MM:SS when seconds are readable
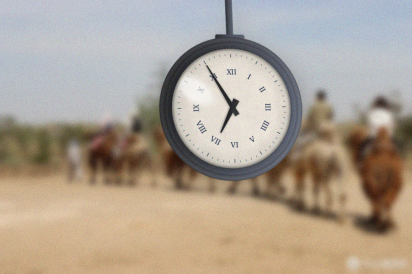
**6:55**
